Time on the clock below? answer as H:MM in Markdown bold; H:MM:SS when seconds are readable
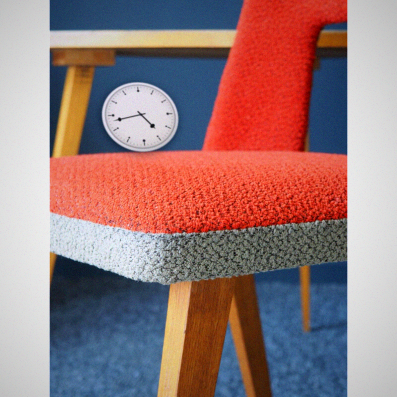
**4:43**
